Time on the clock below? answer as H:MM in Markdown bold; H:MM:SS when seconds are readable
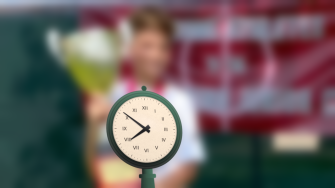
**7:51**
